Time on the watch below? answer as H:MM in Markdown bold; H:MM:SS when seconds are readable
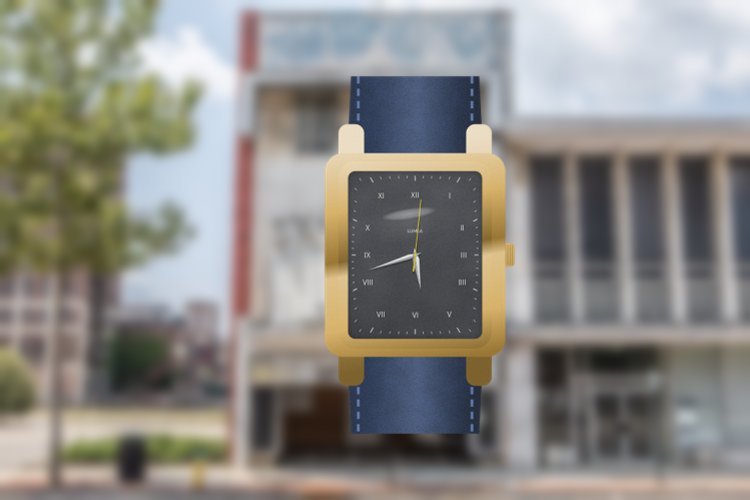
**5:42:01**
